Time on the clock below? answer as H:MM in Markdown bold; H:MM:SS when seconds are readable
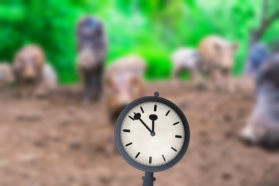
**11:52**
